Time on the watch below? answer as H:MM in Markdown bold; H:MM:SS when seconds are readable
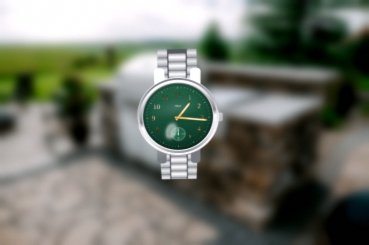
**1:16**
